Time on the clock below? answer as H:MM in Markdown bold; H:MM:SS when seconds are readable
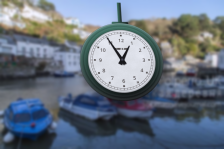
**12:55**
